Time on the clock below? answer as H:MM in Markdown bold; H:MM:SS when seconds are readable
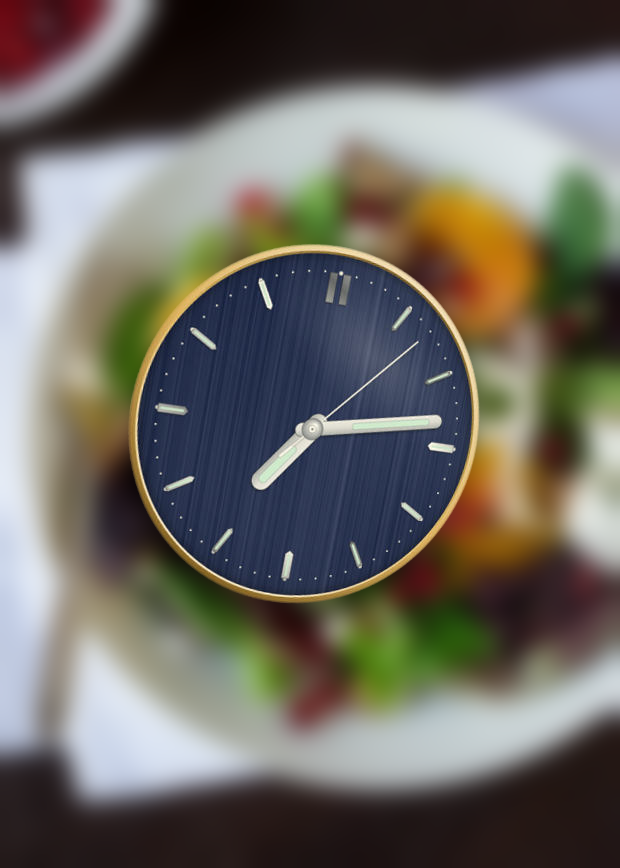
**7:13:07**
